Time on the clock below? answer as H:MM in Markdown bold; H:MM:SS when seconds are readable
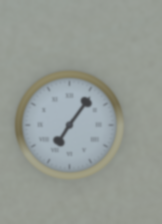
**7:06**
